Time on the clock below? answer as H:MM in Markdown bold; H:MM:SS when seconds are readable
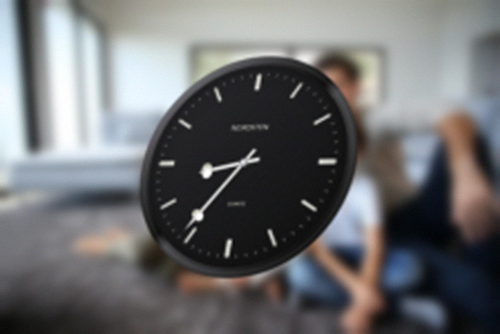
**8:36**
